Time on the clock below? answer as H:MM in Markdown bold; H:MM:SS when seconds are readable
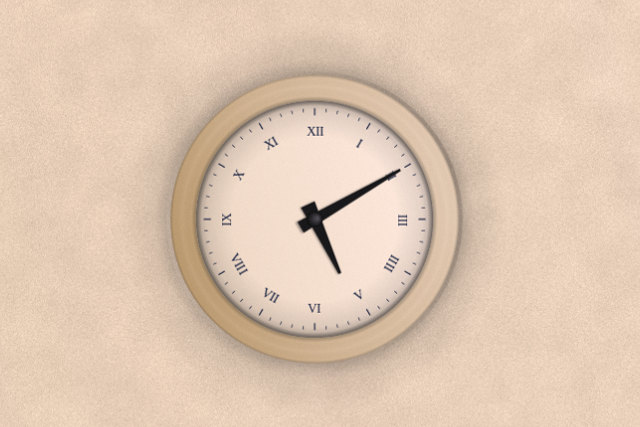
**5:10**
